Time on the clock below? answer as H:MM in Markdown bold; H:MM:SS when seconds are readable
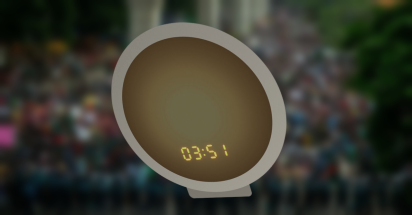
**3:51**
